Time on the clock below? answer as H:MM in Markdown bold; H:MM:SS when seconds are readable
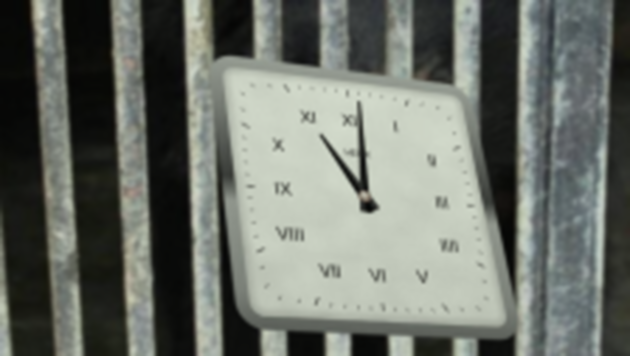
**11:01**
